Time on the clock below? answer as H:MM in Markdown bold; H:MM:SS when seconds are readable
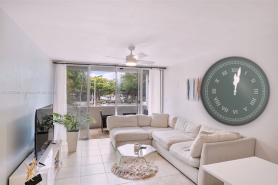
**12:02**
